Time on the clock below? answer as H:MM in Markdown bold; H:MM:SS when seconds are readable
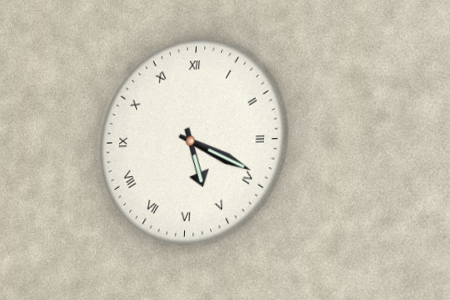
**5:19**
